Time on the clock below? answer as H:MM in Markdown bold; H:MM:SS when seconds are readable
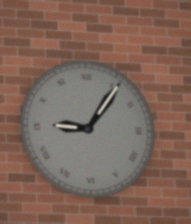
**9:06**
